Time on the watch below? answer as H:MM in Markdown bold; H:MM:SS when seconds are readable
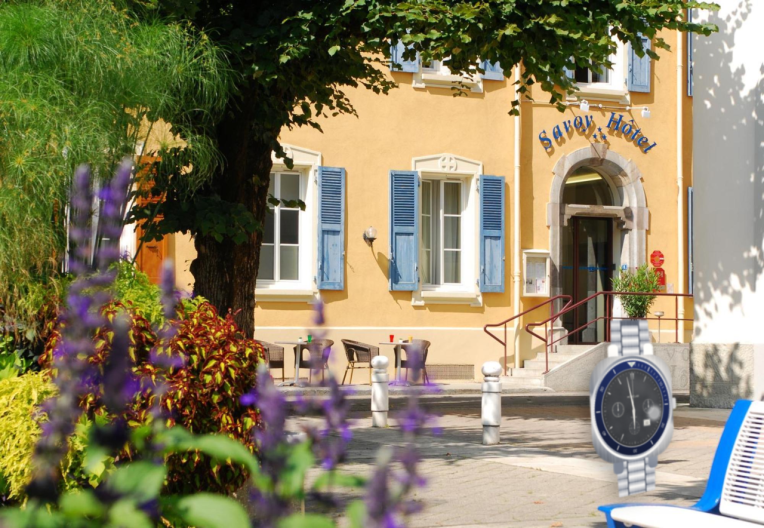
**5:58**
